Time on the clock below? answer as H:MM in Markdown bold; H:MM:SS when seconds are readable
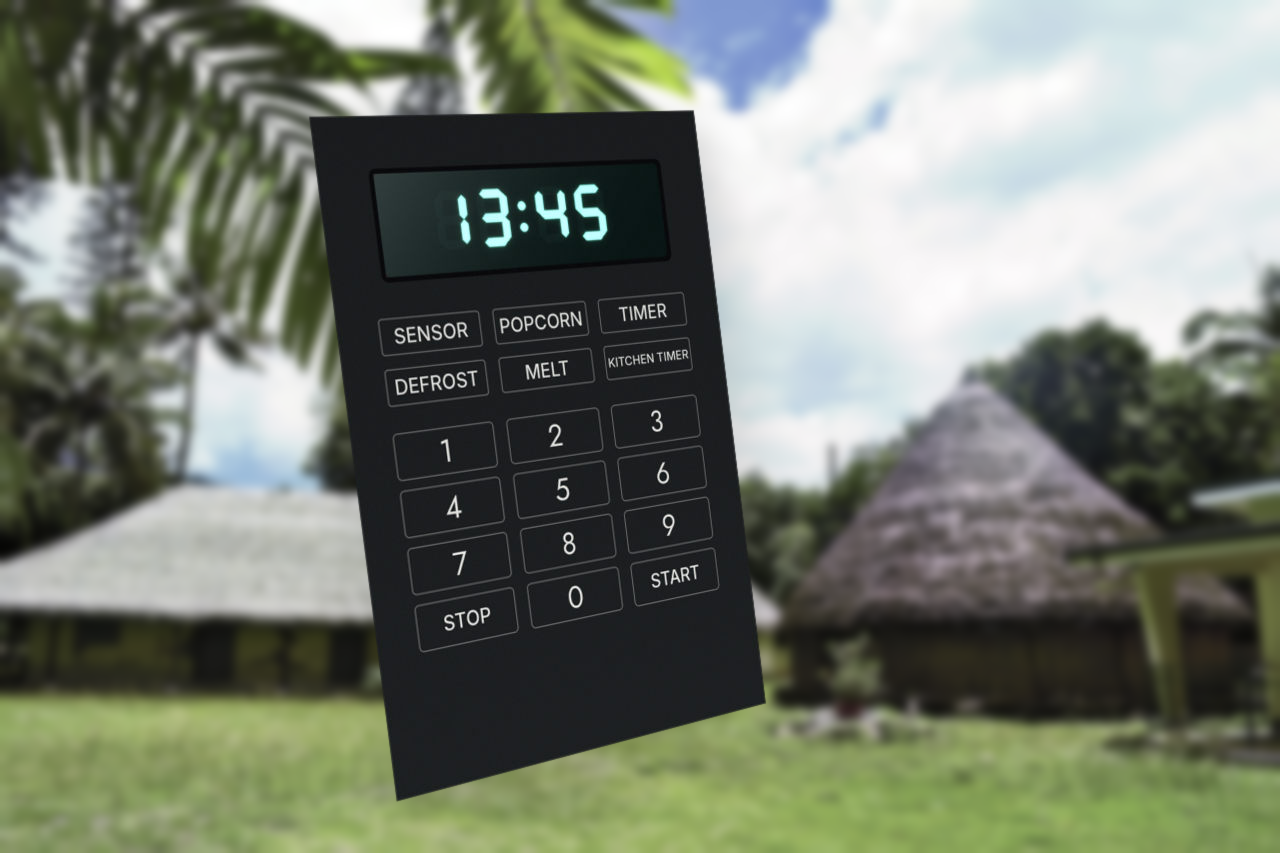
**13:45**
